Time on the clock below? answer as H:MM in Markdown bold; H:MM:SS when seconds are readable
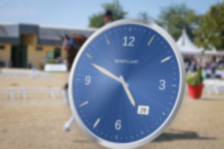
**4:49**
